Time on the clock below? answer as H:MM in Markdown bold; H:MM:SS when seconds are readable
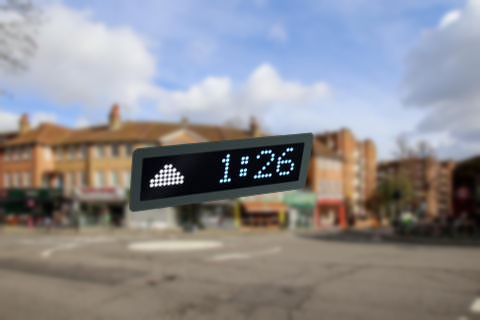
**1:26**
